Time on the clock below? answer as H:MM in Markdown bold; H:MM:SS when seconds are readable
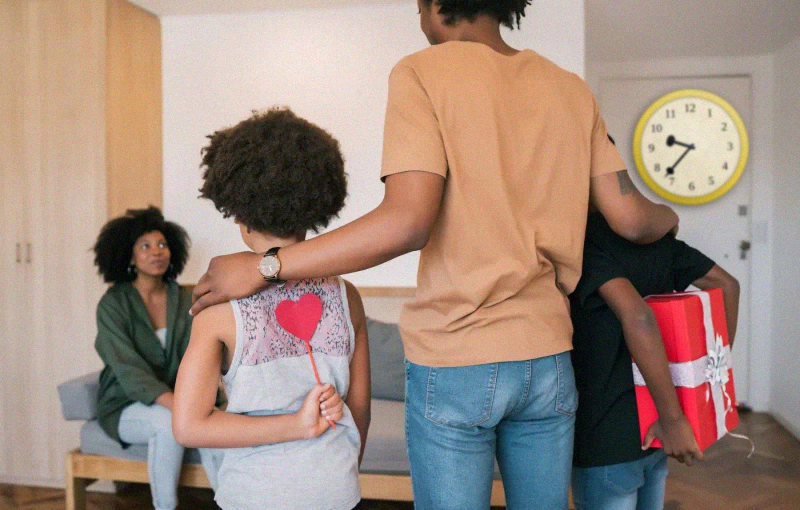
**9:37**
